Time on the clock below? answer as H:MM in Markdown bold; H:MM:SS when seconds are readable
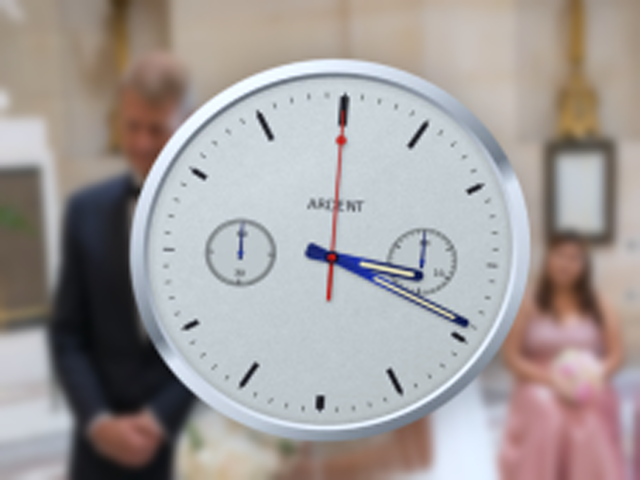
**3:19**
